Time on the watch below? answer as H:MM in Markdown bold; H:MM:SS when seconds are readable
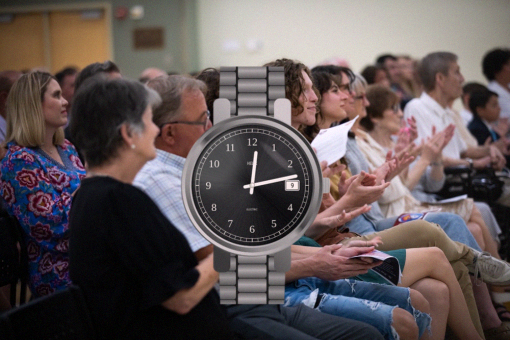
**12:13**
